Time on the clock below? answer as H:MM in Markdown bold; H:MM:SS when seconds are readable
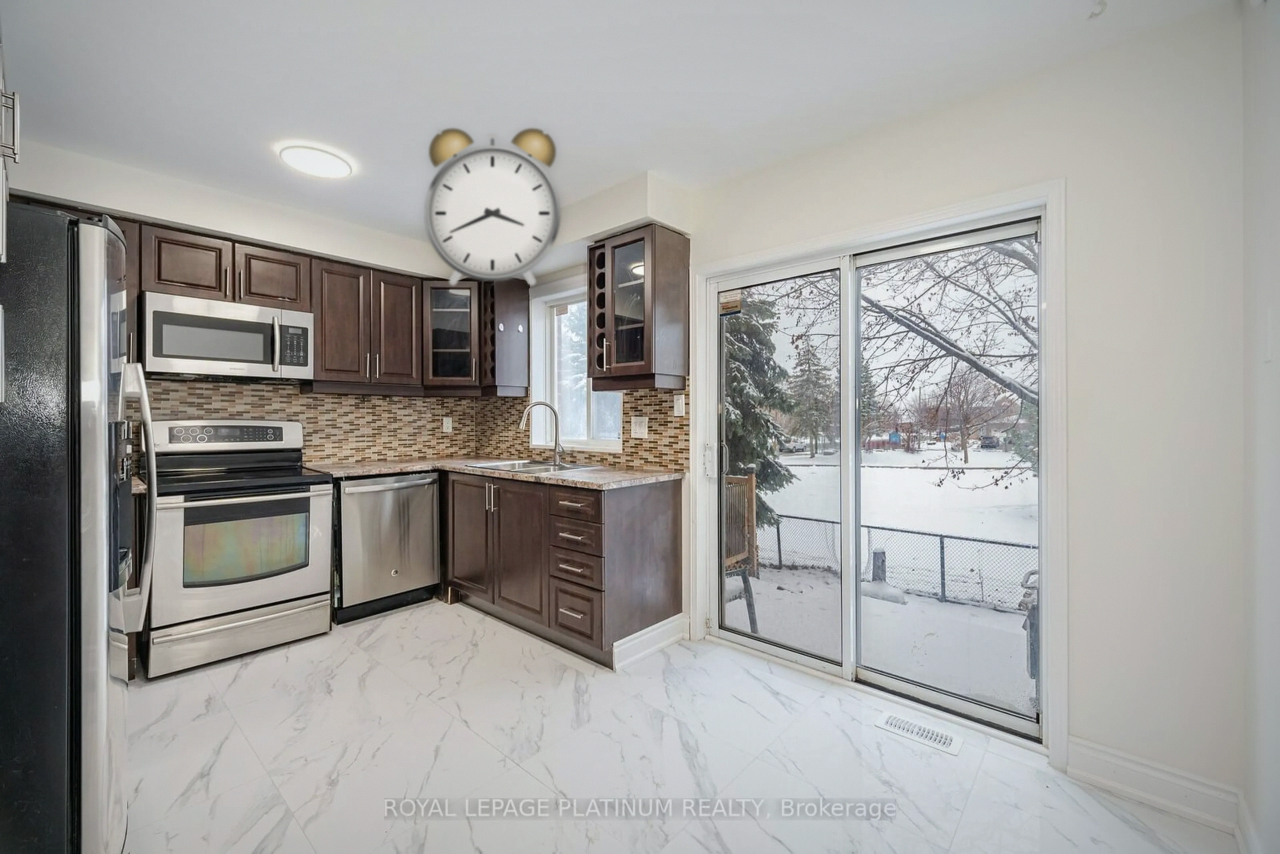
**3:41**
